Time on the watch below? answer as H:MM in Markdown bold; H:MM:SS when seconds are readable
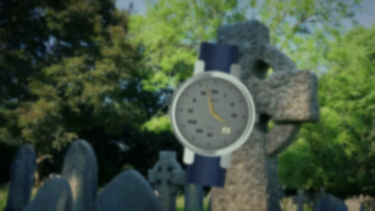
**3:57**
